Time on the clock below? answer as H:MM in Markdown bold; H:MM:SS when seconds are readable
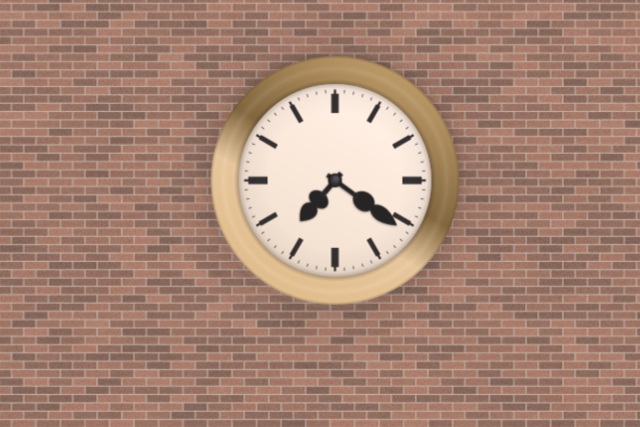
**7:21**
